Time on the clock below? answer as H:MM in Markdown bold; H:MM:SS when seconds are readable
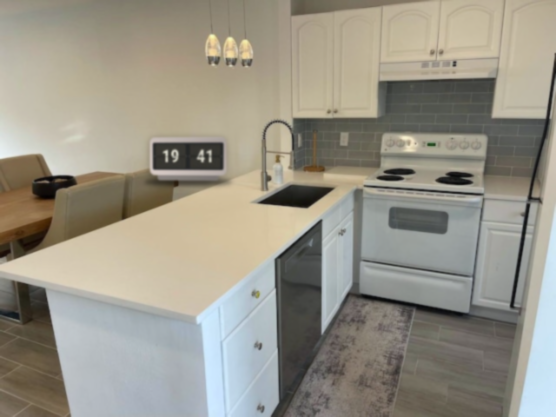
**19:41**
